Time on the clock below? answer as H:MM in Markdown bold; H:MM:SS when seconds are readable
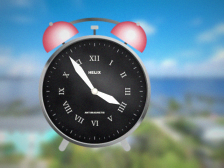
**3:54**
